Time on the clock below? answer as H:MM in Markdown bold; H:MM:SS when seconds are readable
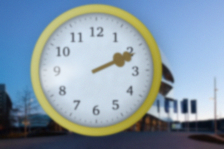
**2:11**
